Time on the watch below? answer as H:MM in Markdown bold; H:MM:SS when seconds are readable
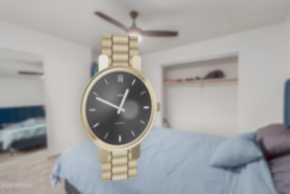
**12:49**
